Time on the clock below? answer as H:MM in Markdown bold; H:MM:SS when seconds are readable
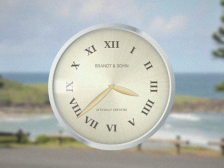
**3:38**
